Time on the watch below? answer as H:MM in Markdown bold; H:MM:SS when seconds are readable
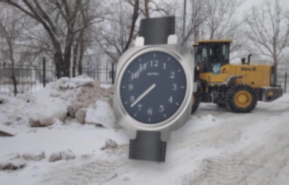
**7:38**
